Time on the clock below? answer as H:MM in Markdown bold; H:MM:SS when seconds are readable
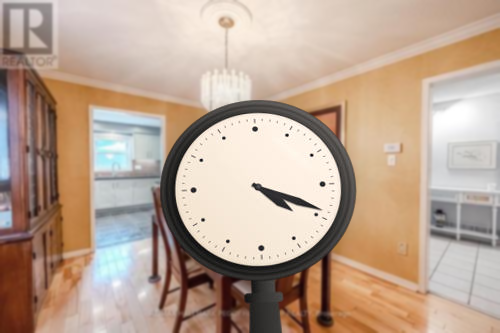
**4:19**
